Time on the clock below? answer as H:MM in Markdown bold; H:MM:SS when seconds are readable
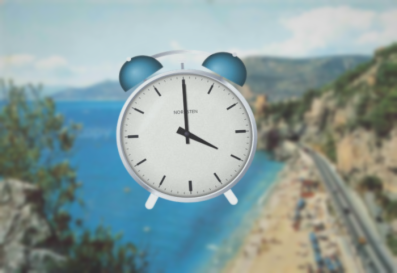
**4:00**
